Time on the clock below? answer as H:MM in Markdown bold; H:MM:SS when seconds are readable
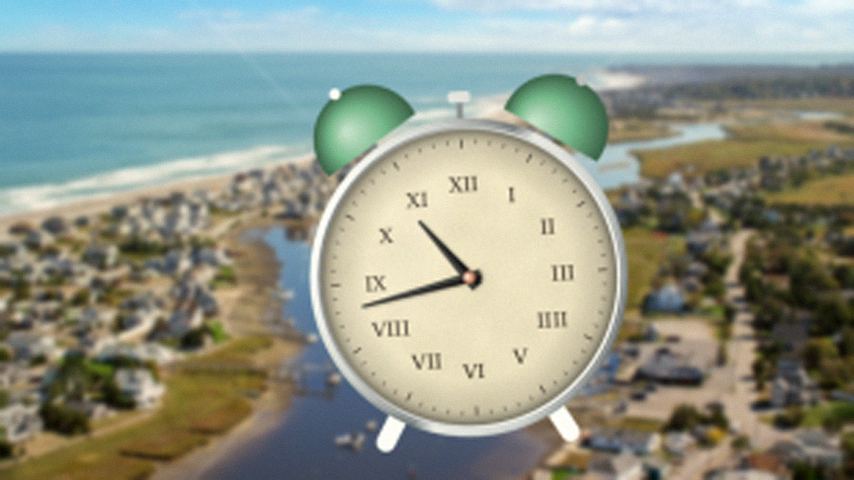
**10:43**
